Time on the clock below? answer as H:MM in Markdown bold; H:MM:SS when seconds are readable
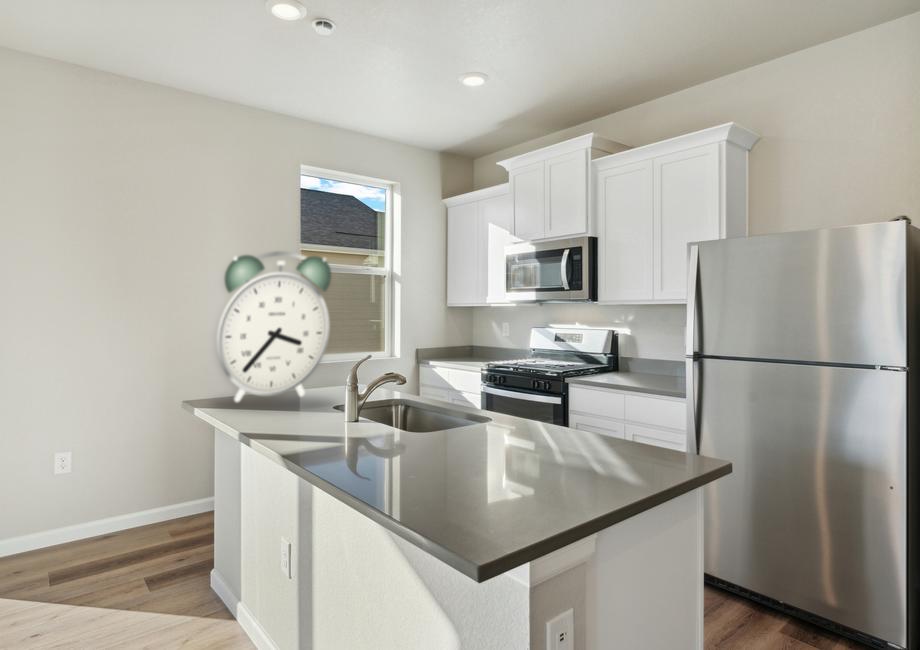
**3:37**
